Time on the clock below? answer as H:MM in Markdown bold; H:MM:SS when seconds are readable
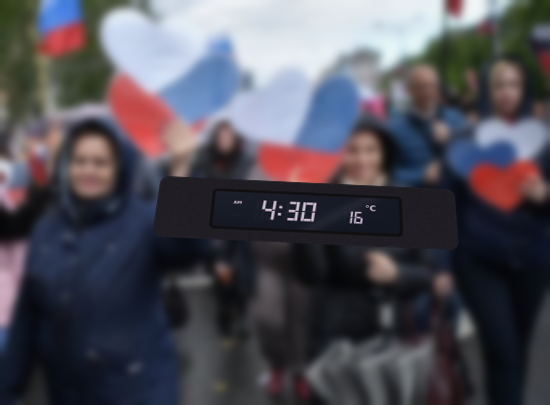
**4:30**
